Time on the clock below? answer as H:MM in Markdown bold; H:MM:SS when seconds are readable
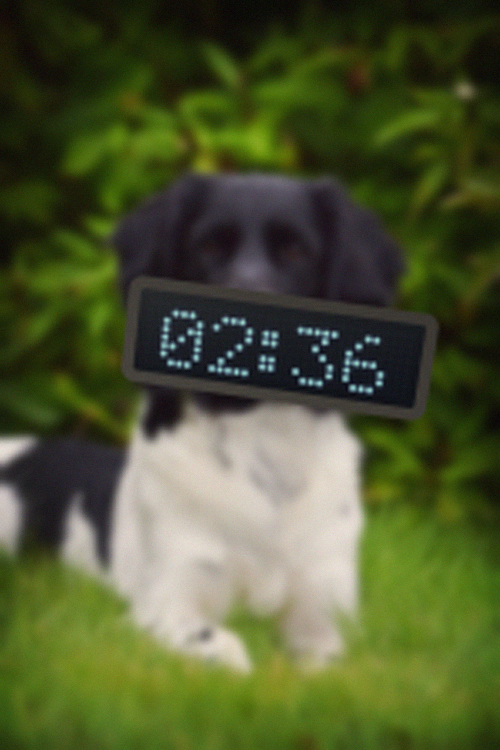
**2:36**
